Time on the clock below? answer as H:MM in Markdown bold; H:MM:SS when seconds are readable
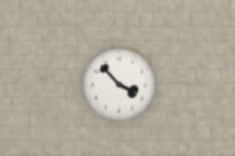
**3:53**
